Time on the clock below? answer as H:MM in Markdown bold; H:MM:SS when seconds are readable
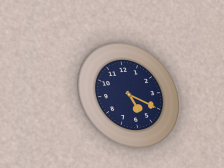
**5:20**
